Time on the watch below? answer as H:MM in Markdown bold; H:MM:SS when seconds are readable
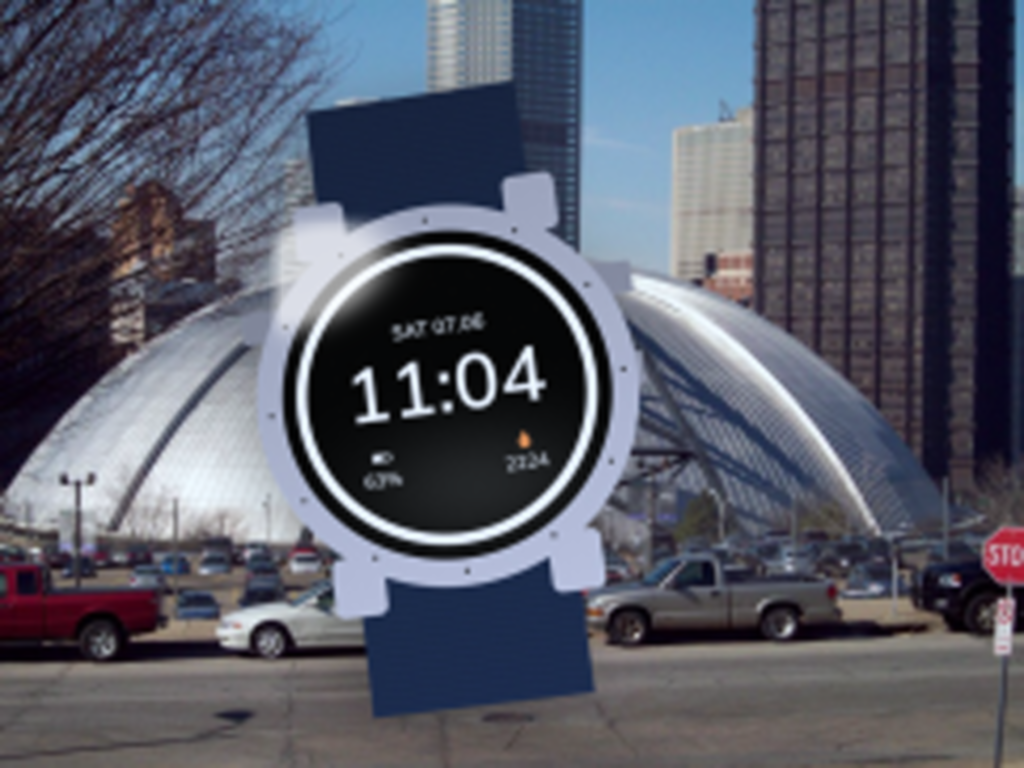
**11:04**
